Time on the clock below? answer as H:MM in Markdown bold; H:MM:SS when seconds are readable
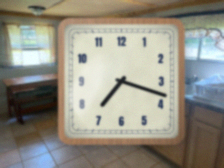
**7:18**
